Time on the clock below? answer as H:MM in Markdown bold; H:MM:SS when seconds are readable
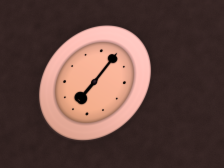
**7:05**
